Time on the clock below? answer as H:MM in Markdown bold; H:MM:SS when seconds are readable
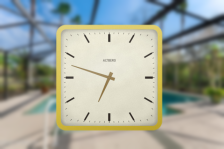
**6:48**
